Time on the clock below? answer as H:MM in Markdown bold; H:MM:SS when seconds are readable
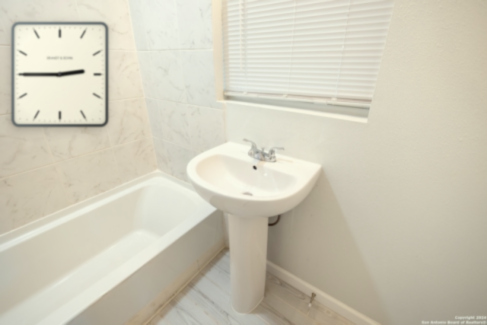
**2:45**
